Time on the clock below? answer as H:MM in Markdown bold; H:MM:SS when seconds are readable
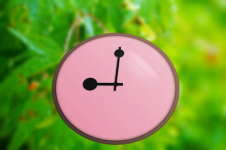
**9:01**
